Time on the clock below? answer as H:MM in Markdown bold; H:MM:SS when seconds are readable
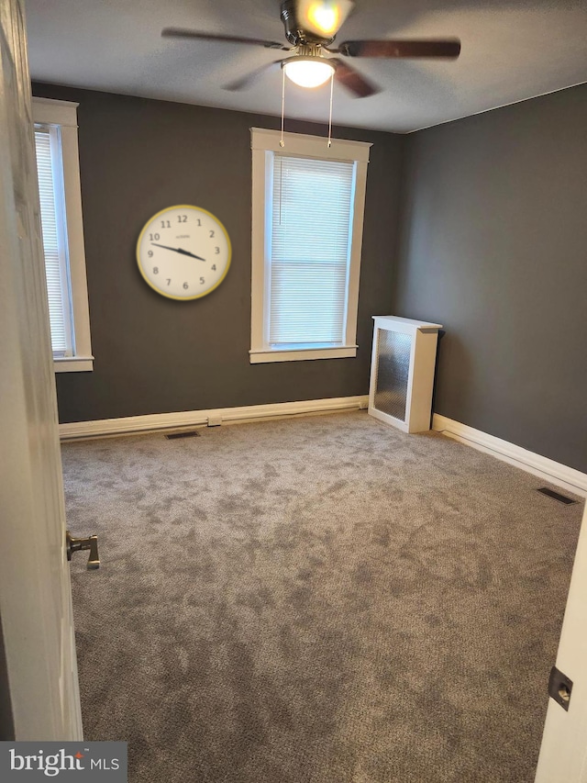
**3:48**
